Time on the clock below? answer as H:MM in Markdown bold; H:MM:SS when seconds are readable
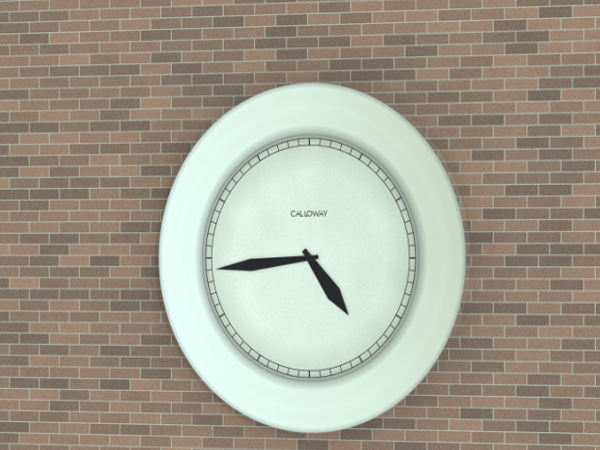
**4:44**
